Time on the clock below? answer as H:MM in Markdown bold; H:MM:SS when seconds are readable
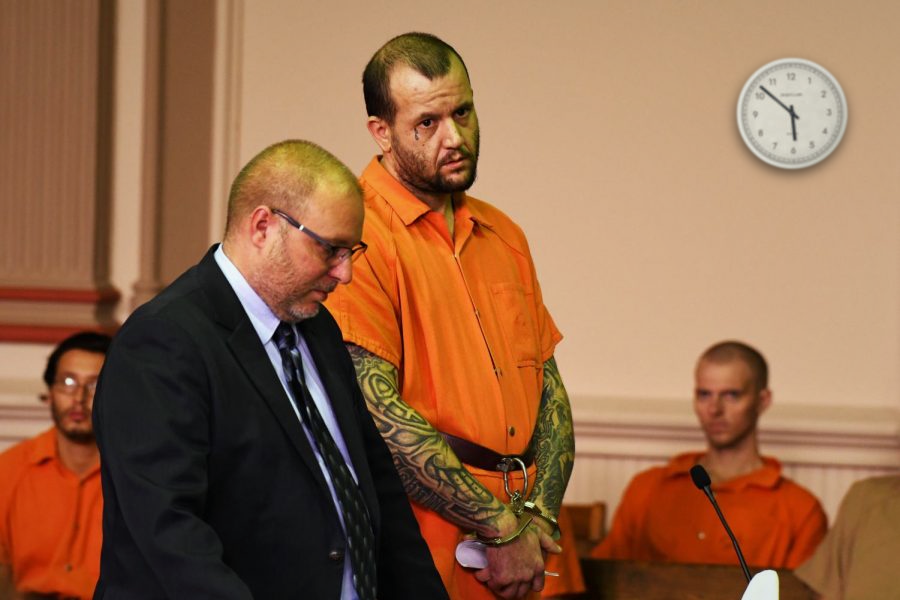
**5:52**
